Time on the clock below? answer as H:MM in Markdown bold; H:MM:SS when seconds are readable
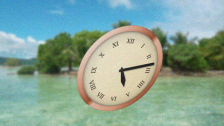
**5:13**
